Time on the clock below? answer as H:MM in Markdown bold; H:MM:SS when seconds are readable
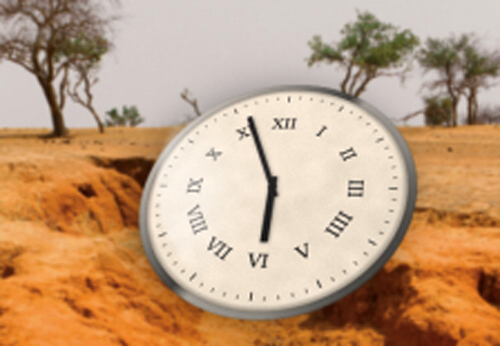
**5:56**
